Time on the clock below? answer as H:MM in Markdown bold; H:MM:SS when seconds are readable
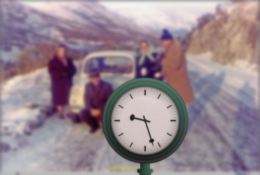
**9:27**
